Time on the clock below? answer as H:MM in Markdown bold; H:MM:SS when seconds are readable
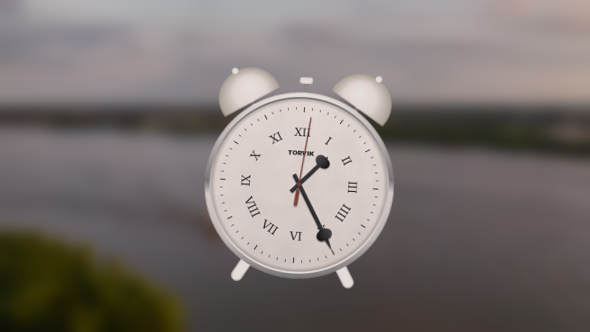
**1:25:01**
